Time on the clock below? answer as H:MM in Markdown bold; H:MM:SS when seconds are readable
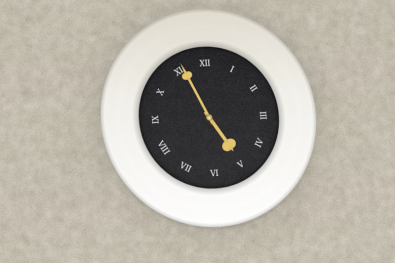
**4:56**
